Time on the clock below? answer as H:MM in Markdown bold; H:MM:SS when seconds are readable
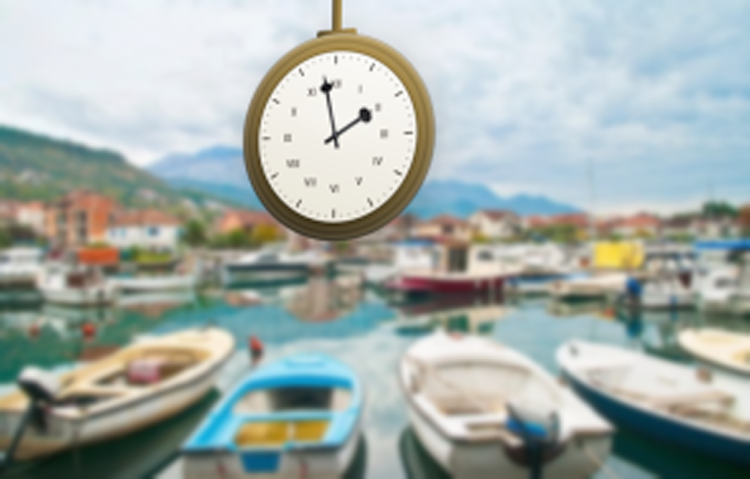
**1:58**
